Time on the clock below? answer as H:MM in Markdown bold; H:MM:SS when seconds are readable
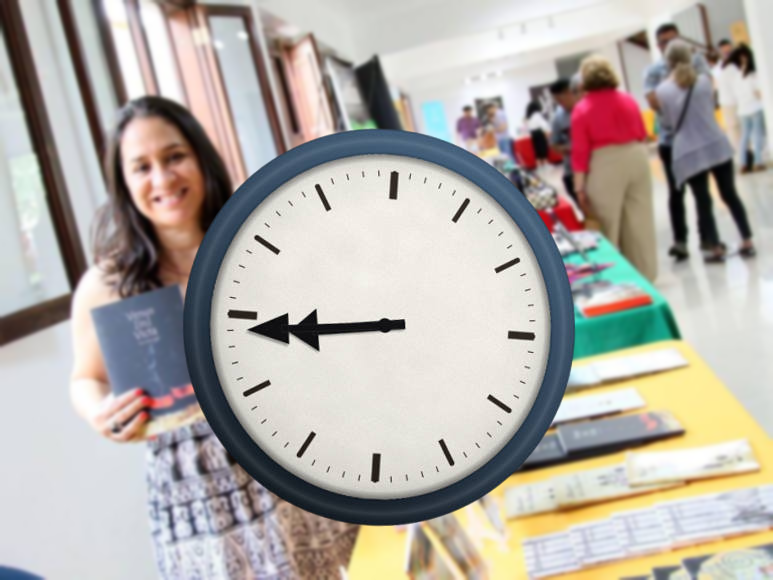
**8:44**
